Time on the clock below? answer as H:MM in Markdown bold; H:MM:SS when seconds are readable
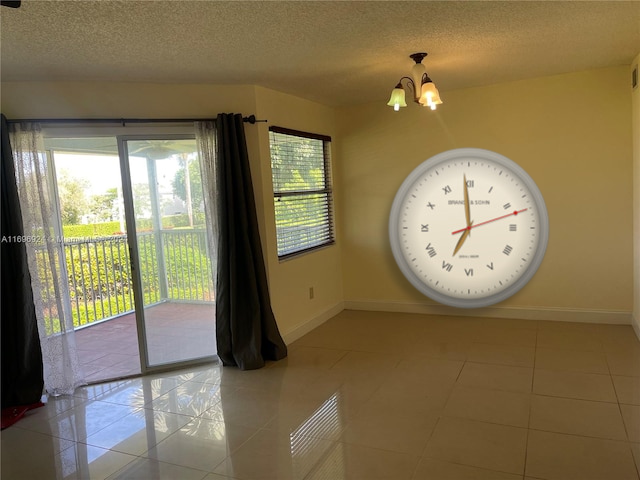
**6:59:12**
